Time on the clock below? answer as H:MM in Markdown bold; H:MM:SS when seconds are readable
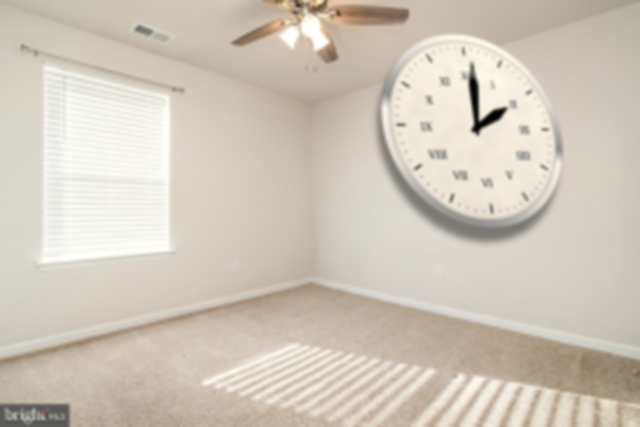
**2:01**
